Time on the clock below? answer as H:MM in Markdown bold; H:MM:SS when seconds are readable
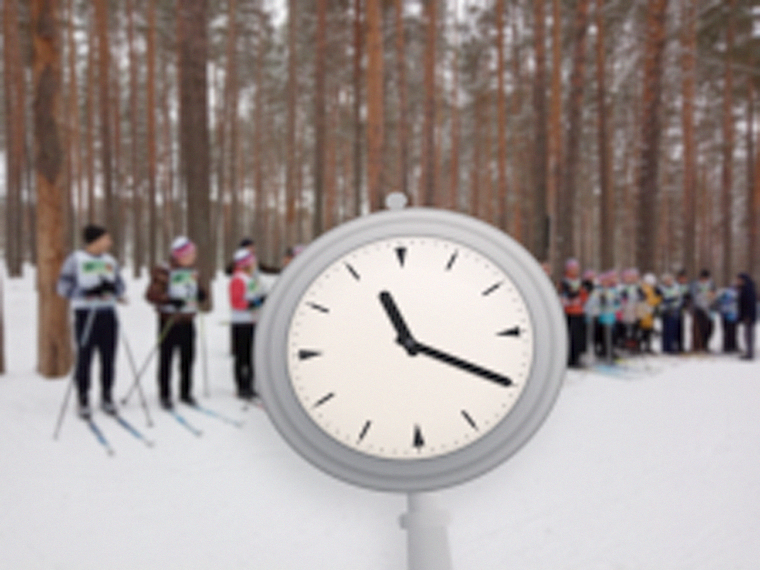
**11:20**
